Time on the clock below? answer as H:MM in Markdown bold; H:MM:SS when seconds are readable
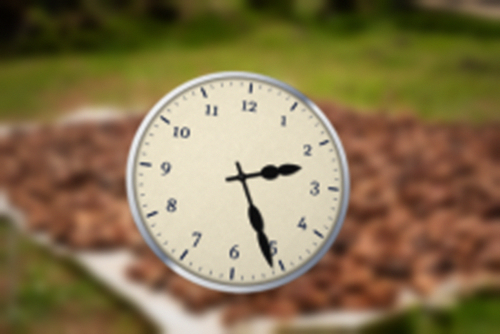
**2:26**
